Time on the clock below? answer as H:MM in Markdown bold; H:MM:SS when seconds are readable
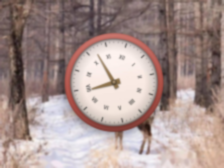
**7:52**
